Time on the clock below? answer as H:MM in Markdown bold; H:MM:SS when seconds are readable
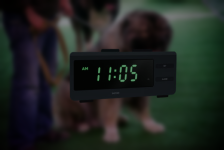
**11:05**
